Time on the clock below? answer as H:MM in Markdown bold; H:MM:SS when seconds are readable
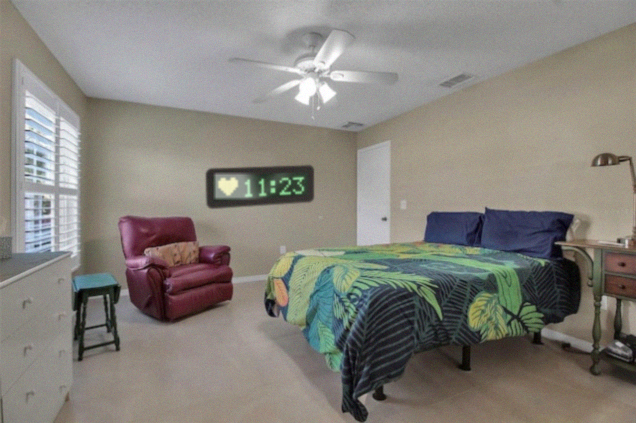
**11:23**
